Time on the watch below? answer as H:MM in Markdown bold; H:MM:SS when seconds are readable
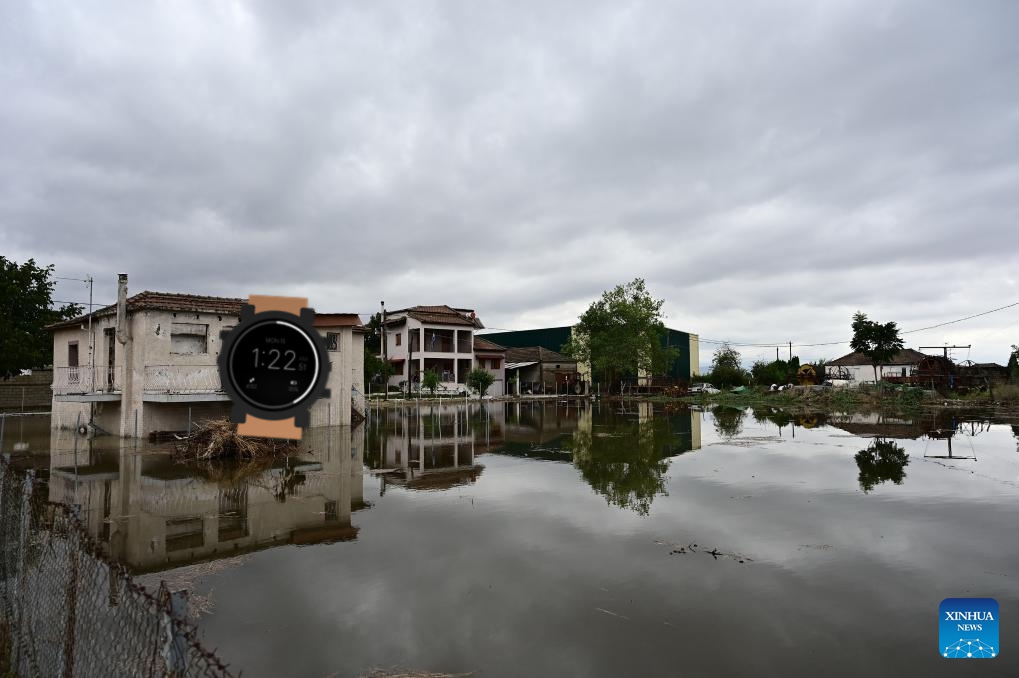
**1:22**
